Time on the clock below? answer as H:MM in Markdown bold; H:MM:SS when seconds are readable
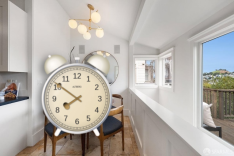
**7:51**
